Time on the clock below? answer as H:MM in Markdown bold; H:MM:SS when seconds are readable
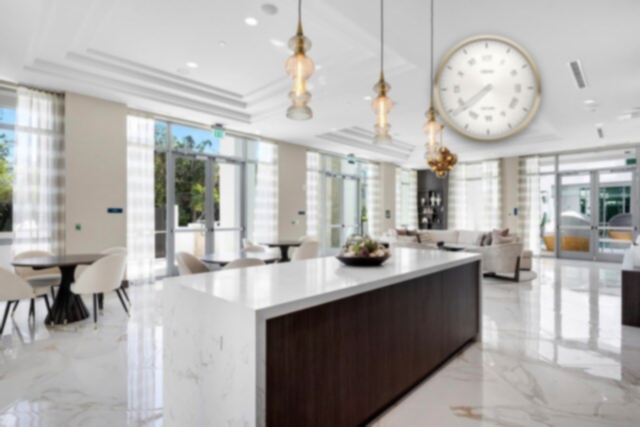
**7:39**
